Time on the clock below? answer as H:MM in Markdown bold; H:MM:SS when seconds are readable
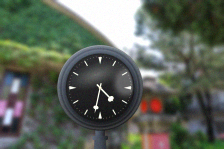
**4:32**
